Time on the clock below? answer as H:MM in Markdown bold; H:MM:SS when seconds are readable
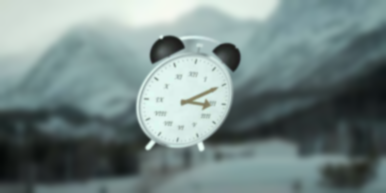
**3:10**
